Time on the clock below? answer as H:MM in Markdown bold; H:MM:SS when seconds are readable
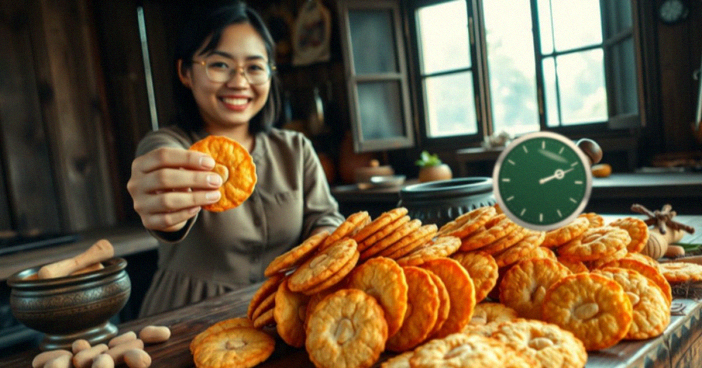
**2:11**
